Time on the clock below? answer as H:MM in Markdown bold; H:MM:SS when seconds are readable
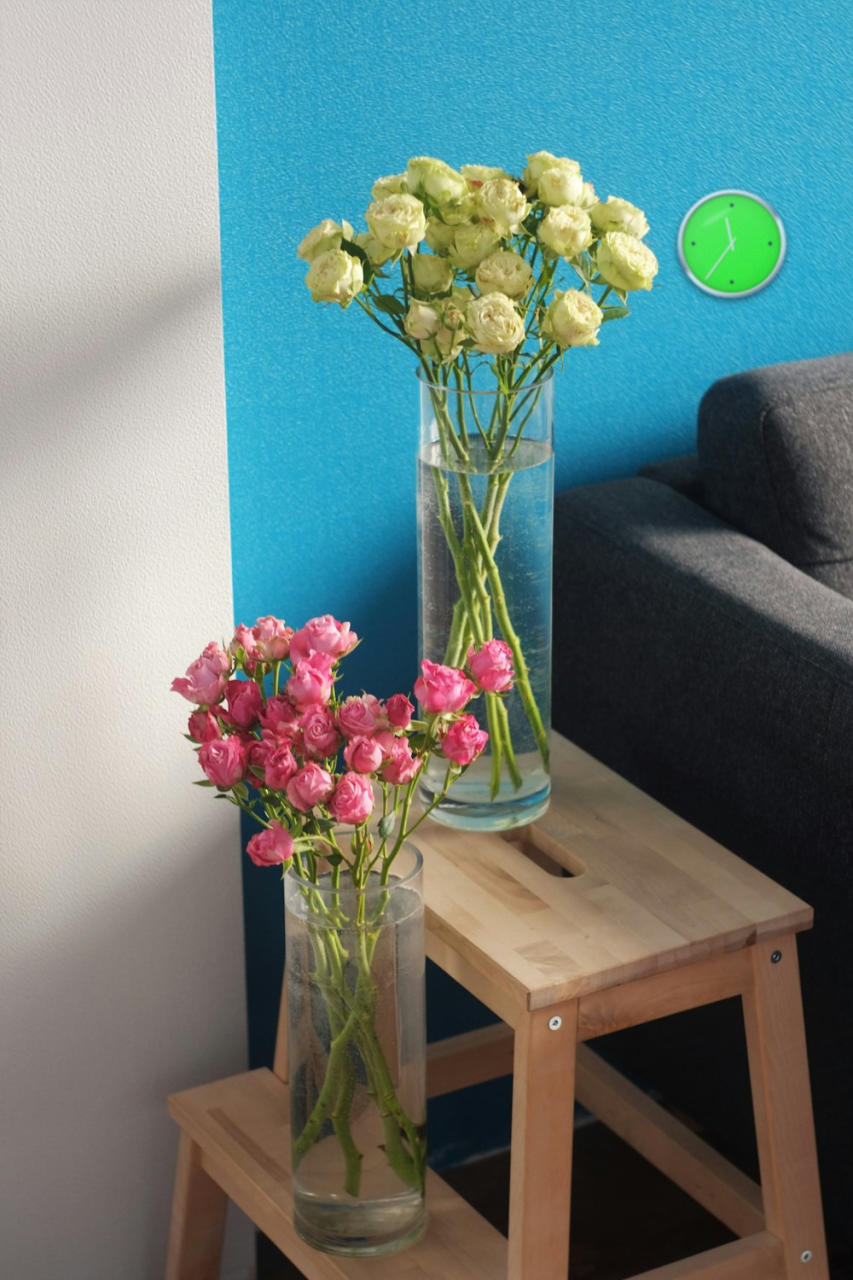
**11:36**
